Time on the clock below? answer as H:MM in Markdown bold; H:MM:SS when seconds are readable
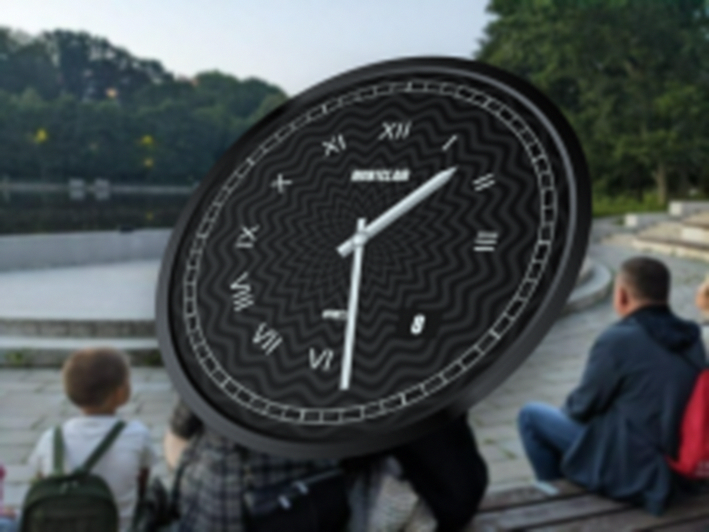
**1:28**
